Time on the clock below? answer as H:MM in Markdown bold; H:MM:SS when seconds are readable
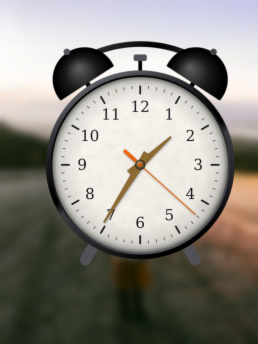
**1:35:22**
